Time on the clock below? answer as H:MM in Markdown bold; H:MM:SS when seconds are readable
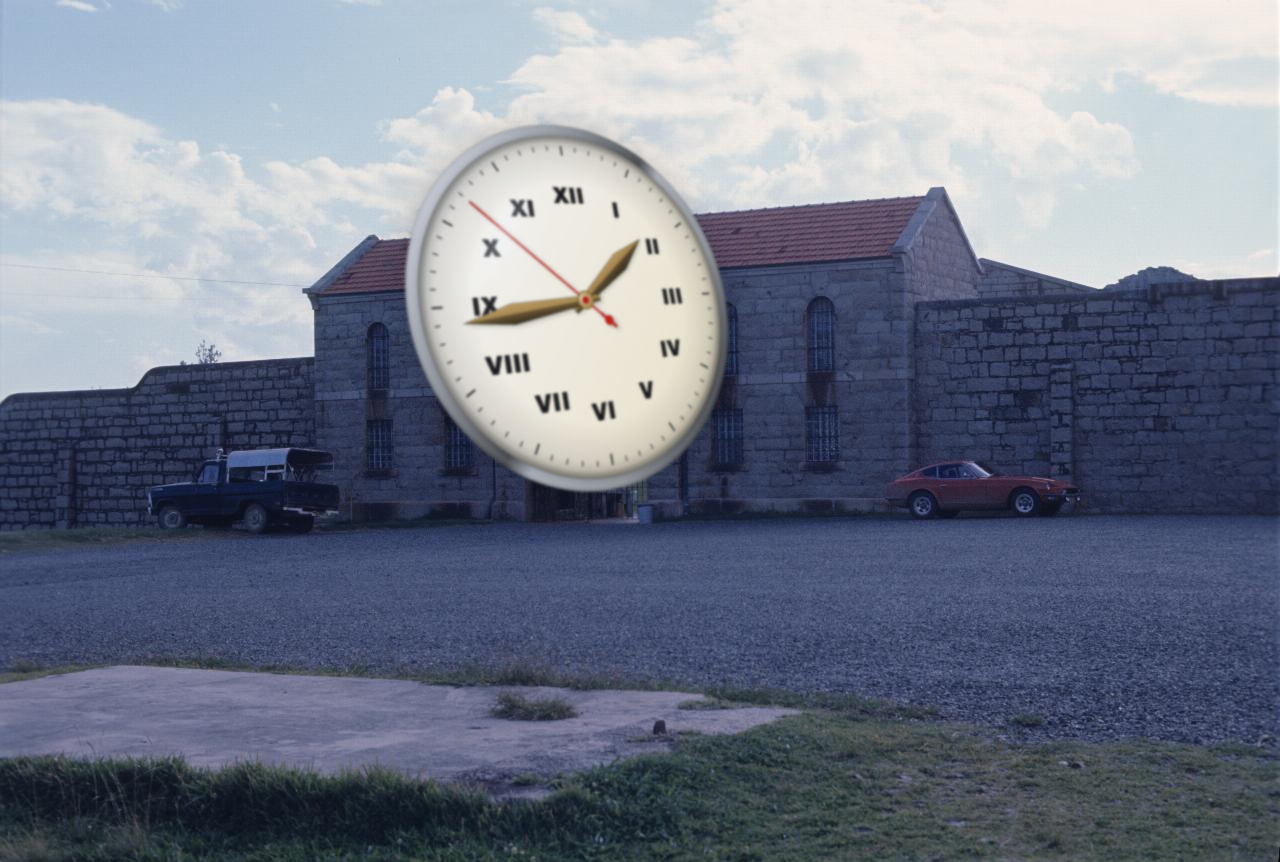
**1:43:52**
